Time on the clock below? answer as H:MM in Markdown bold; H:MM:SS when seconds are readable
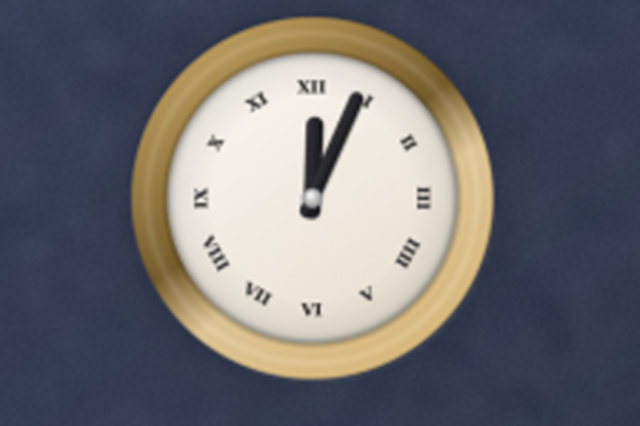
**12:04**
